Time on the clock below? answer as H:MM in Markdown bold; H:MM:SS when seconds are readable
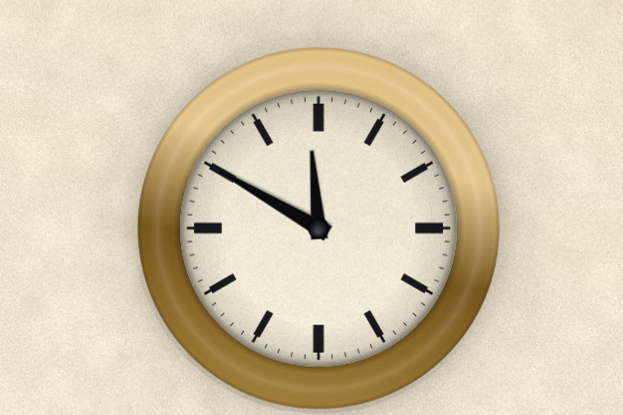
**11:50**
